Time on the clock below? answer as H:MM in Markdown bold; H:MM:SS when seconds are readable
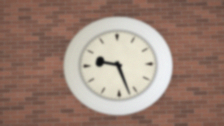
**9:27**
